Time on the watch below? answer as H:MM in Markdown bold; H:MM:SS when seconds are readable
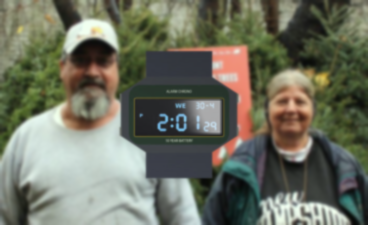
**2:01**
